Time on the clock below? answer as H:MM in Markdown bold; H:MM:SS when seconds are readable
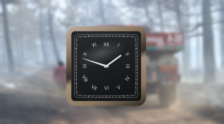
**1:48**
